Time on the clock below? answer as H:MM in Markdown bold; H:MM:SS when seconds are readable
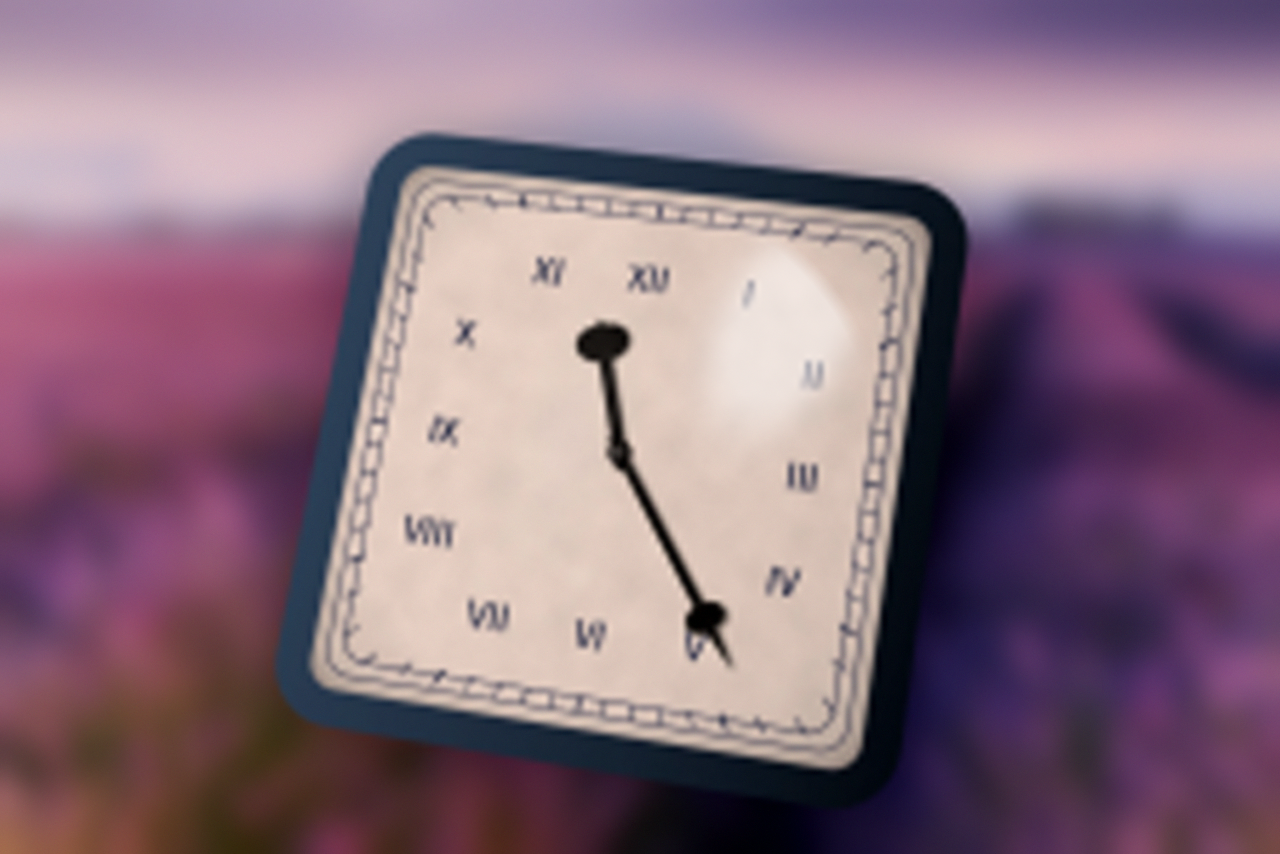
**11:24**
